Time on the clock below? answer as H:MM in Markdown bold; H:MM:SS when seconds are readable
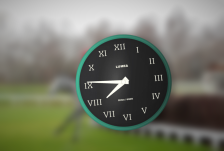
**7:46**
